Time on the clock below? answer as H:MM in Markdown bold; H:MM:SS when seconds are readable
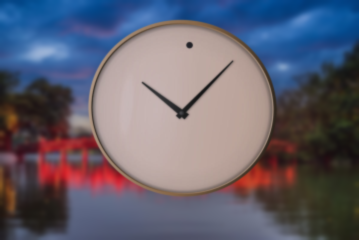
**10:06**
